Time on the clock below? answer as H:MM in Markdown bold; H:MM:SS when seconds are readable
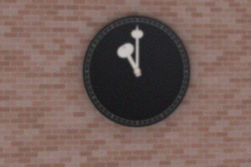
**11:00**
